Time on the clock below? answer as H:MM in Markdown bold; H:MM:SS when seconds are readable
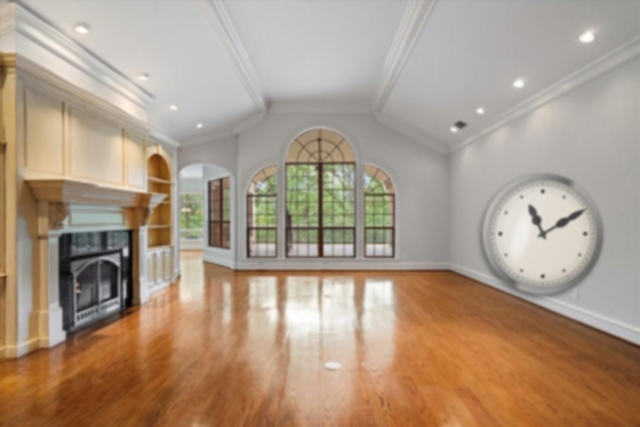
**11:10**
